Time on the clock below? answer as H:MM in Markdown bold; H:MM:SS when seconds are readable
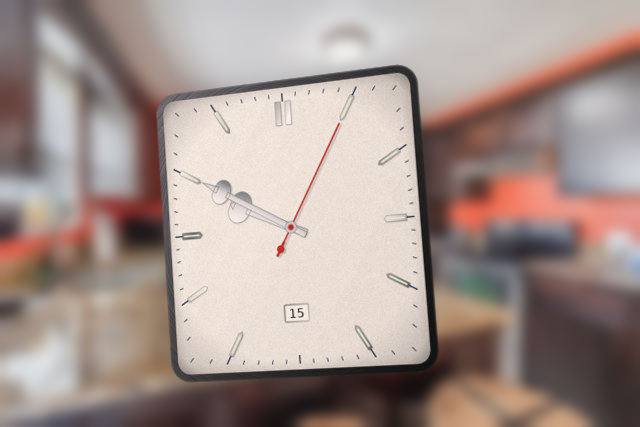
**9:50:05**
